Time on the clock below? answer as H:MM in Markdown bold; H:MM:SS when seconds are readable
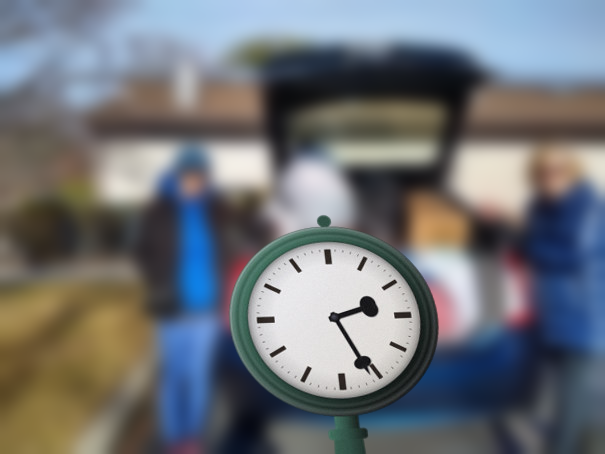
**2:26**
